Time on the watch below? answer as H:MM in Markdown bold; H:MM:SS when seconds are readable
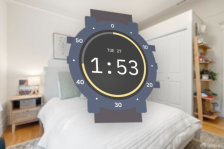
**1:53**
